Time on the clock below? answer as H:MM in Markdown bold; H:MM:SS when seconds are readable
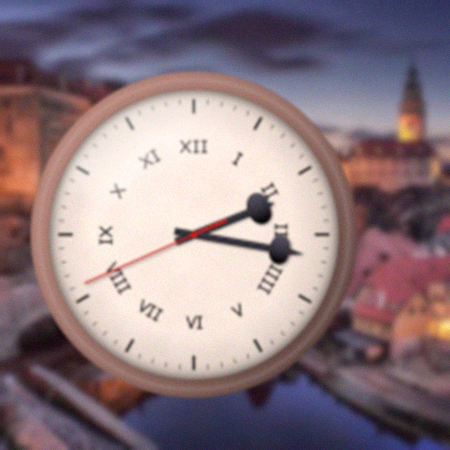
**2:16:41**
